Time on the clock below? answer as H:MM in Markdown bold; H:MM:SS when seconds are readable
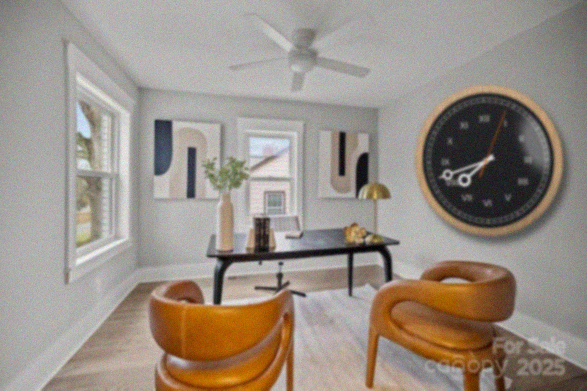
**7:42:04**
